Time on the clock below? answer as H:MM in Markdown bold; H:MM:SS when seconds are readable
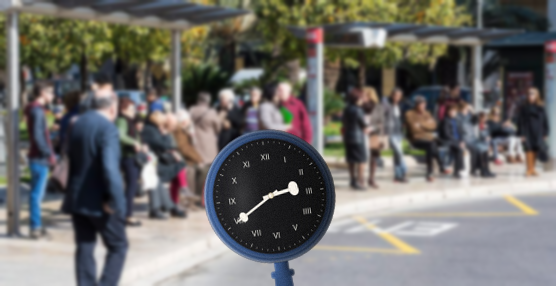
**2:40**
